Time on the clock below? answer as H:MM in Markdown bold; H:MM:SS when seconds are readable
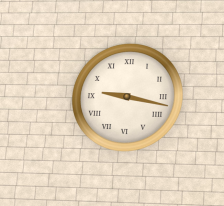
**9:17**
